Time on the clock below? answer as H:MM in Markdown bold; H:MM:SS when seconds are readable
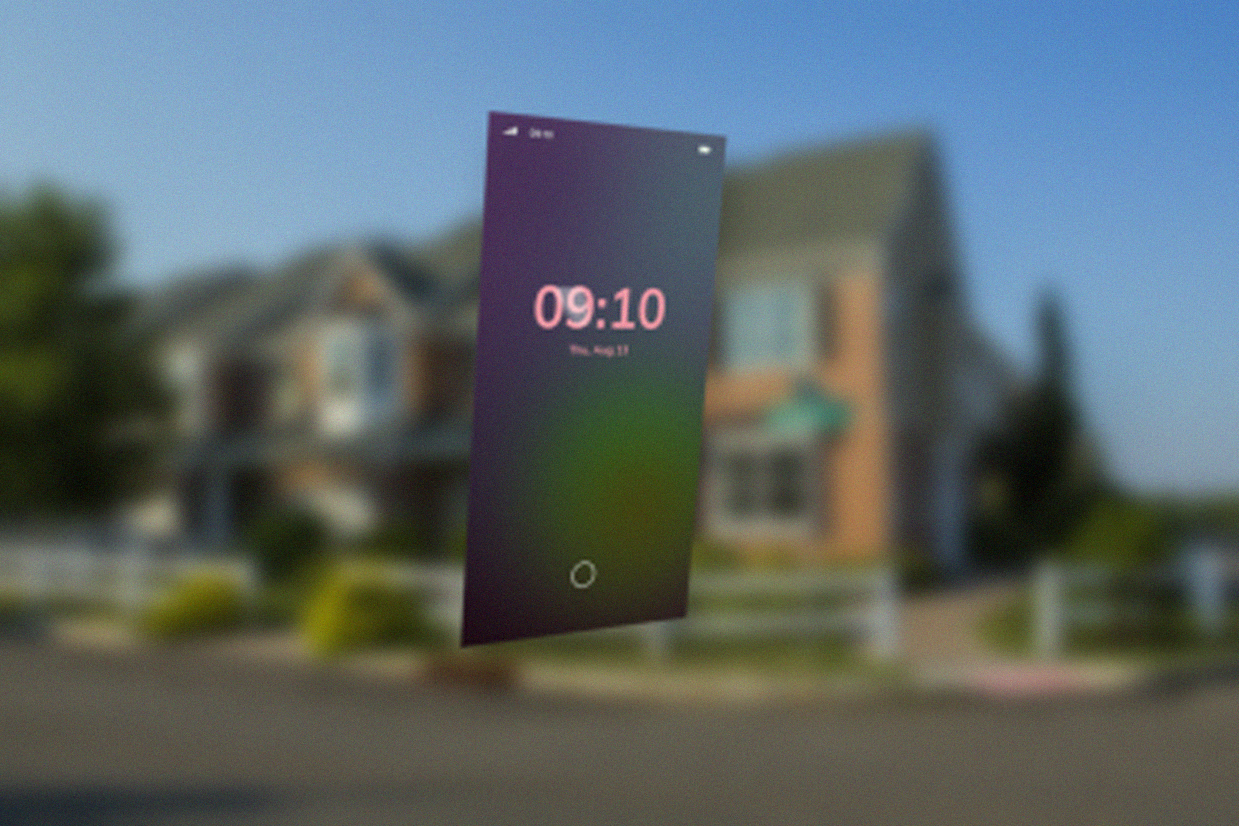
**9:10**
